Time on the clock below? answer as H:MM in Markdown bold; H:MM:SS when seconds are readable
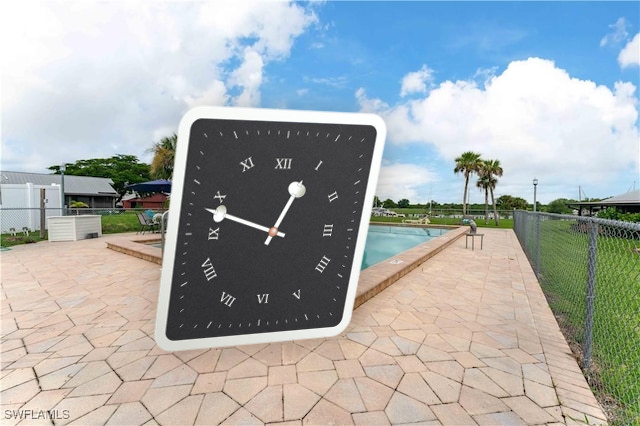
**12:48**
